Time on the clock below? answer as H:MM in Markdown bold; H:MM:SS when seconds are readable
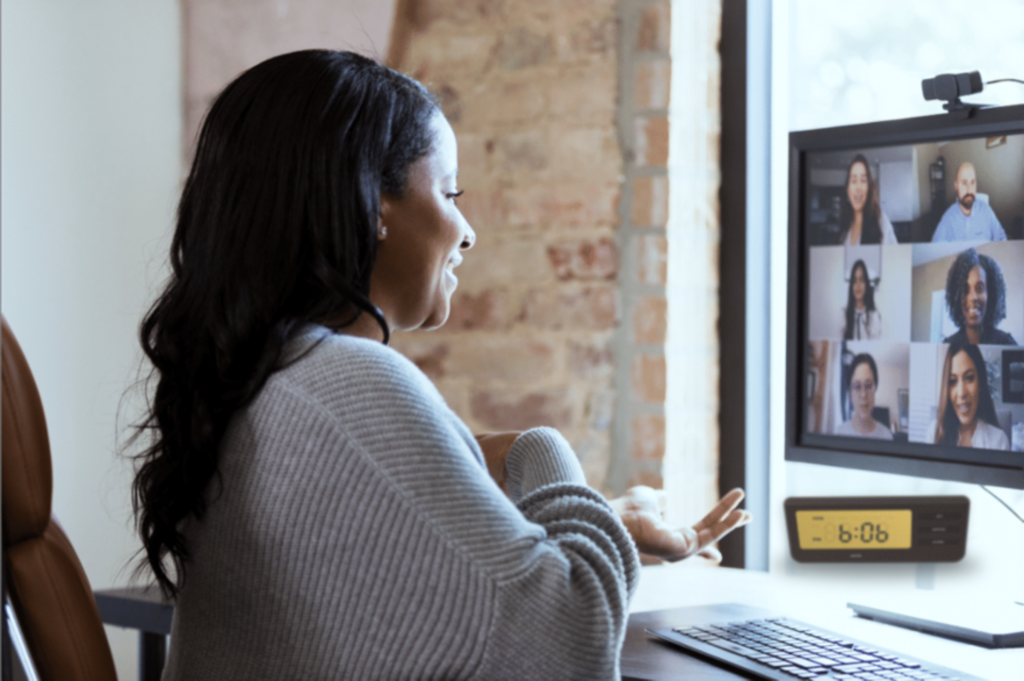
**6:06**
